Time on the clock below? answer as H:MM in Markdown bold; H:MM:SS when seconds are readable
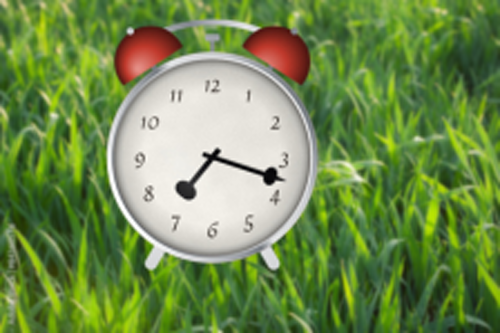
**7:18**
